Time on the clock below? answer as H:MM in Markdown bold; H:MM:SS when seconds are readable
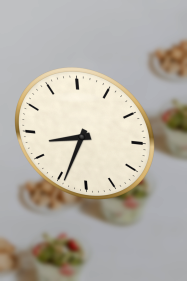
**8:34**
